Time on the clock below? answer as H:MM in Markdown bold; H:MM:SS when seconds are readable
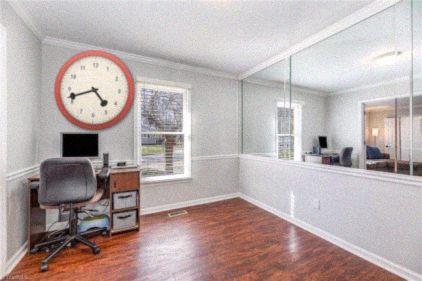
**4:42**
